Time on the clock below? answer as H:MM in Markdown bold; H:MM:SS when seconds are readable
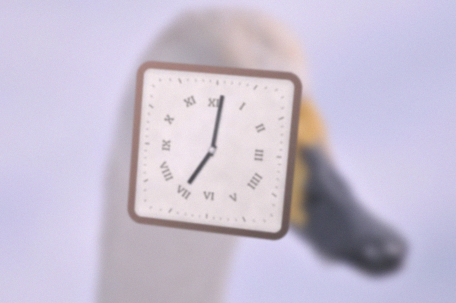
**7:01**
